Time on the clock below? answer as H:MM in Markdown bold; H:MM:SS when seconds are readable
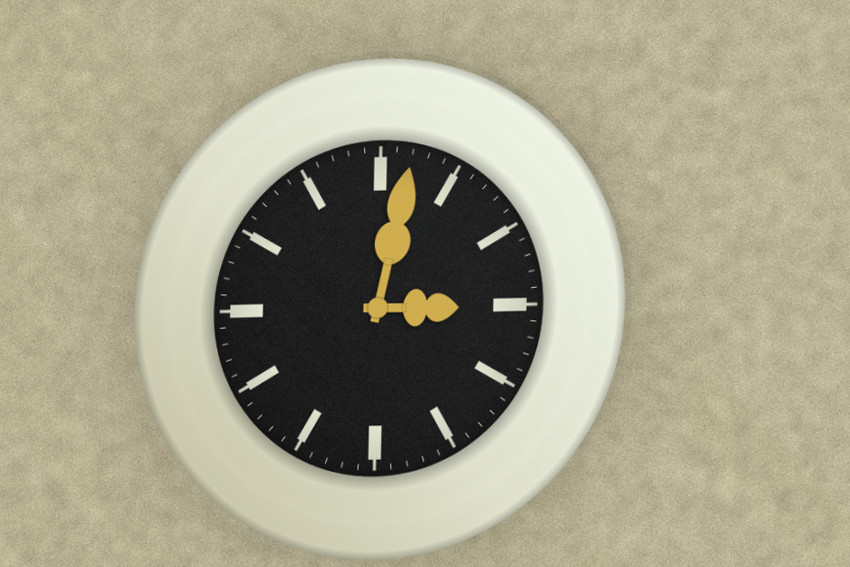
**3:02**
